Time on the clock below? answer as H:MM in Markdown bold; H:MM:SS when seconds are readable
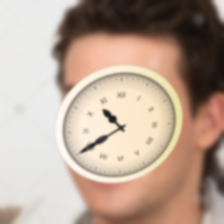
**10:40**
